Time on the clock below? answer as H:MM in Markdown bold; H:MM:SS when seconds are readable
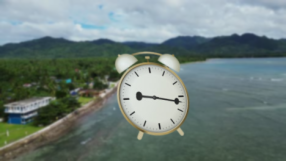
**9:17**
